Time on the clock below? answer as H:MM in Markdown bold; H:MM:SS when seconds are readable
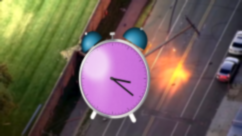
**3:21**
